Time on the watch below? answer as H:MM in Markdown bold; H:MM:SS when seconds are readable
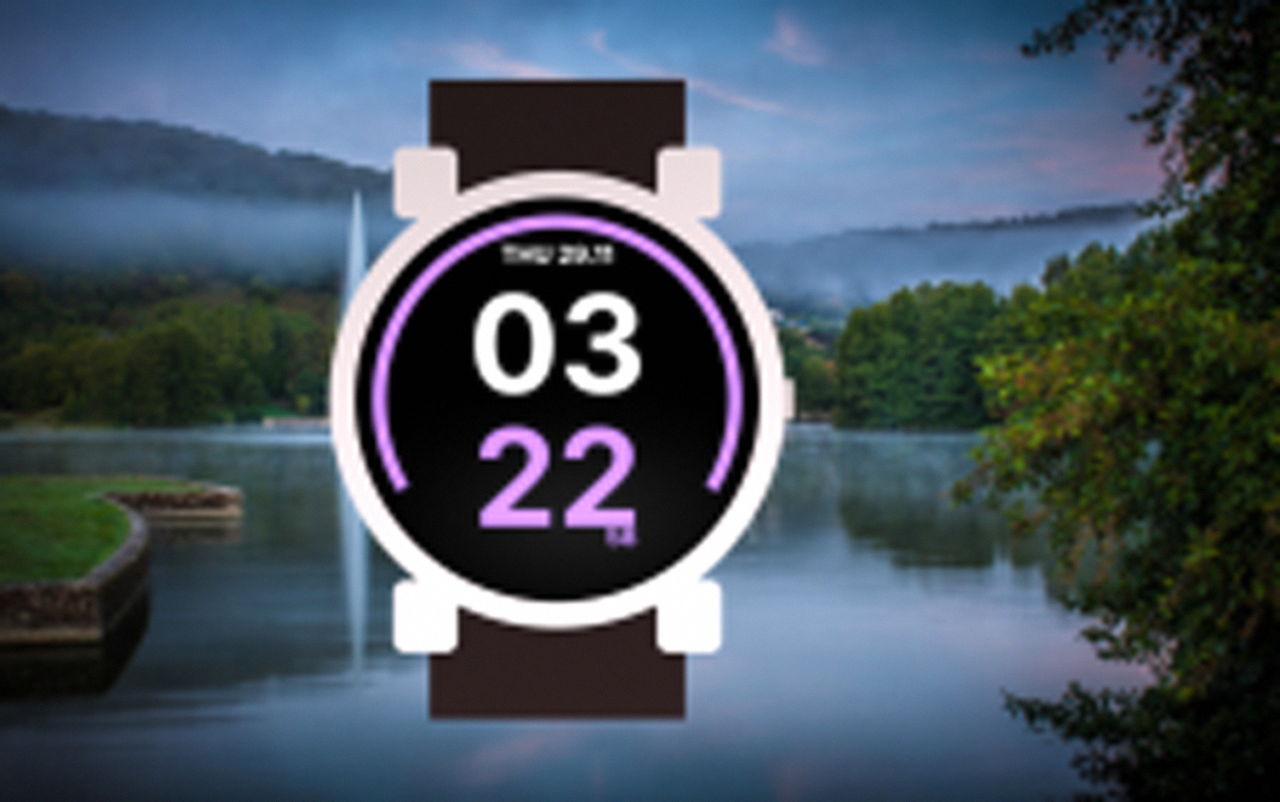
**3:22**
